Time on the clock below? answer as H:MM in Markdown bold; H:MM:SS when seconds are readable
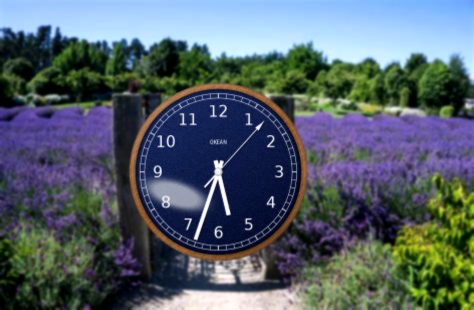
**5:33:07**
